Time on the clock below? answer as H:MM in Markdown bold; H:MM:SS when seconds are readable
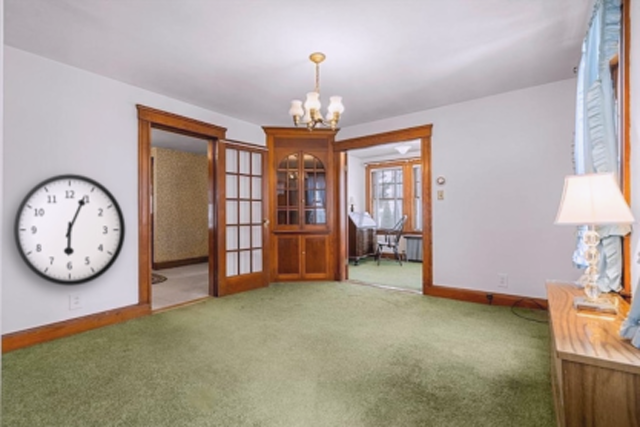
**6:04**
